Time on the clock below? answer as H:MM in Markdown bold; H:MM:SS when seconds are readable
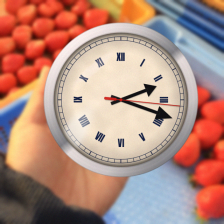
**2:18:16**
